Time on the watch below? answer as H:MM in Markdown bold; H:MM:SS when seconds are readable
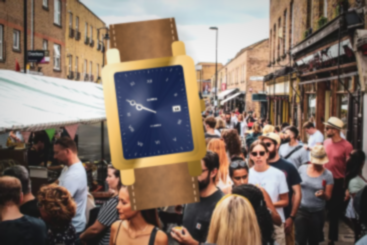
**9:50**
